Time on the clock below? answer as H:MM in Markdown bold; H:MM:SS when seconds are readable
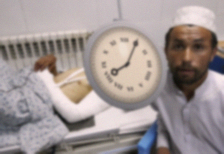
**8:05**
